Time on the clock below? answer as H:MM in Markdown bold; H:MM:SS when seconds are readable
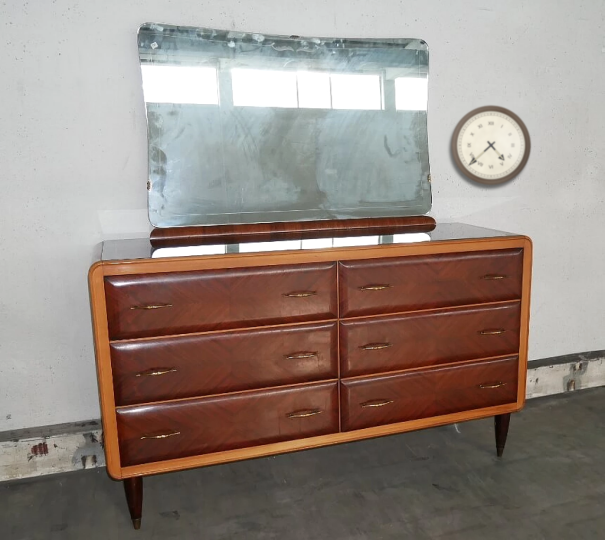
**4:38**
